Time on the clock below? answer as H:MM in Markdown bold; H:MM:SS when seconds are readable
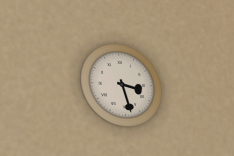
**3:28**
